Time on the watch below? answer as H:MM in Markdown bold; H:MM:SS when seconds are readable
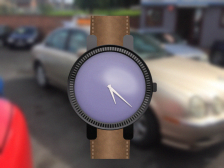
**5:22**
